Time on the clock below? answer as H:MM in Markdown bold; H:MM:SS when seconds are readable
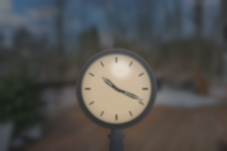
**10:19**
